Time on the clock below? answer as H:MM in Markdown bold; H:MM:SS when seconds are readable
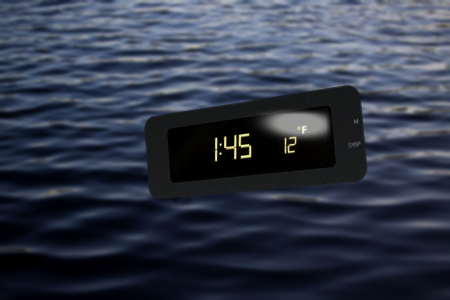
**1:45**
